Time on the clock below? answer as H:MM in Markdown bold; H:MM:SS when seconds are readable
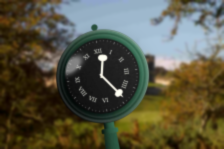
**12:24**
